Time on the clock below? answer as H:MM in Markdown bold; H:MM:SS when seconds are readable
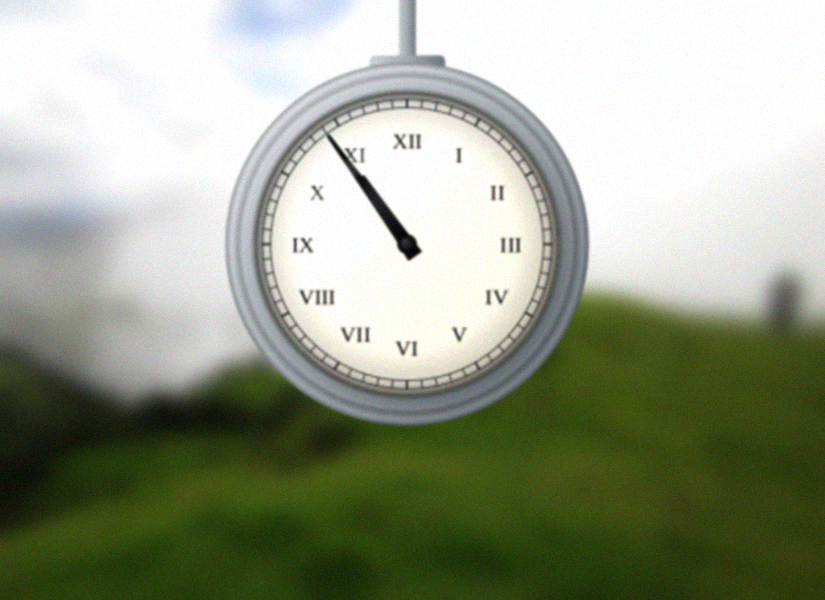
**10:54**
